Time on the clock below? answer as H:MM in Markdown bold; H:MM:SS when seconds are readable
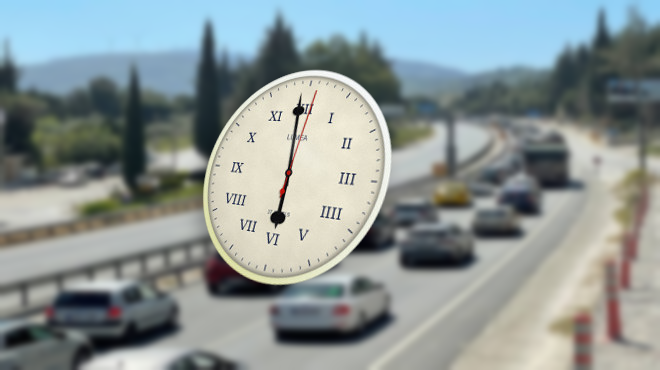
**5:59:01**
